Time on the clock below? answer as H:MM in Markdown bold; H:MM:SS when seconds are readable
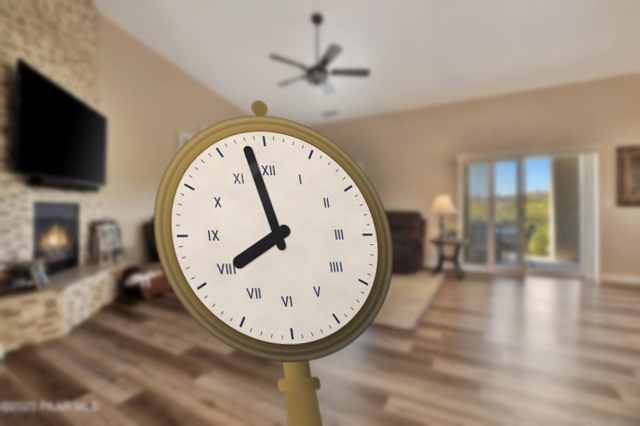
**7:58**
